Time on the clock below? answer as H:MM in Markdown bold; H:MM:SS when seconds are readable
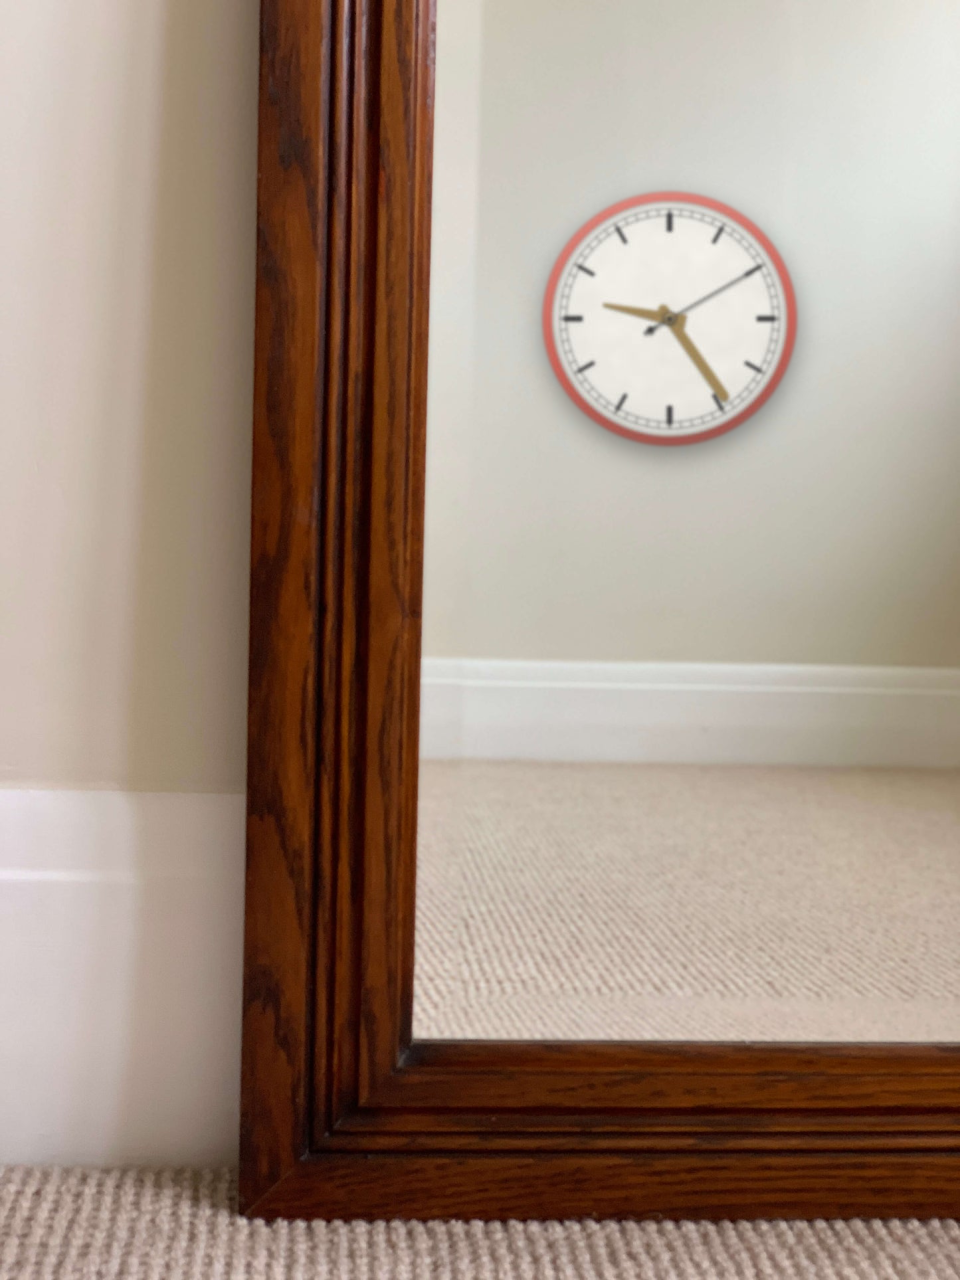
**9:24:10**
